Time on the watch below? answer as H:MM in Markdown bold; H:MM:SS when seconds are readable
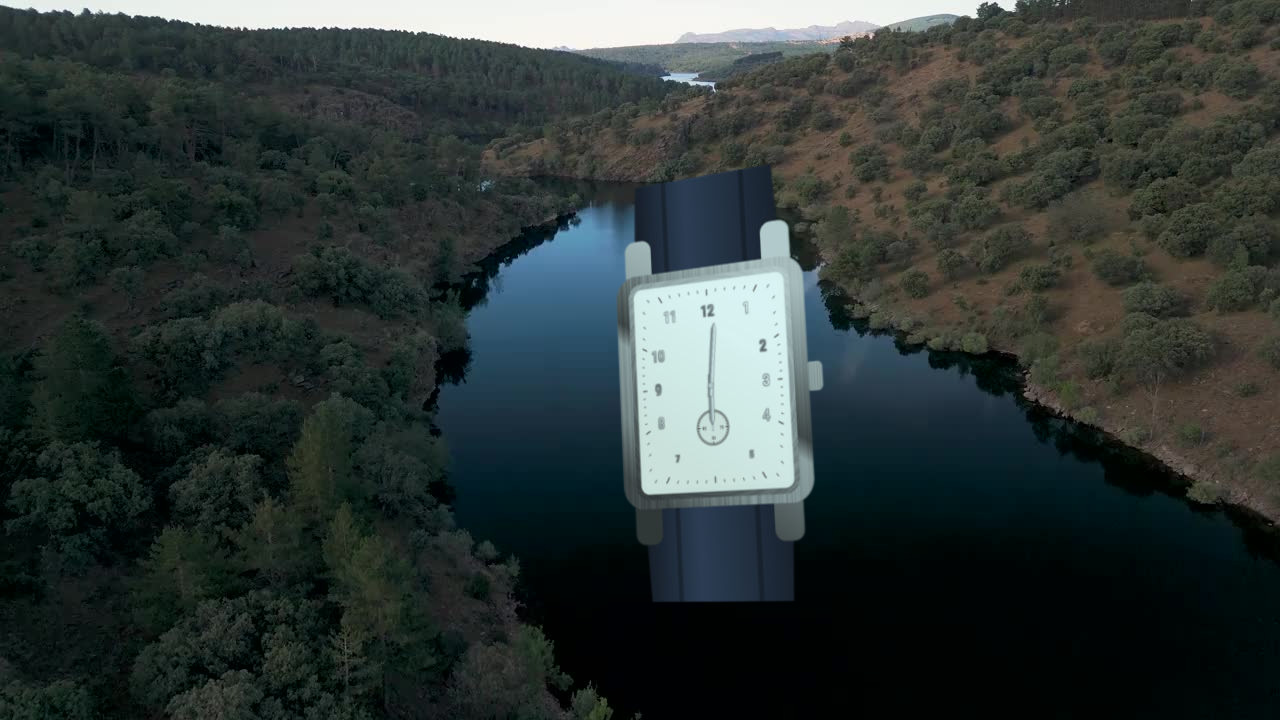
**6:01**
